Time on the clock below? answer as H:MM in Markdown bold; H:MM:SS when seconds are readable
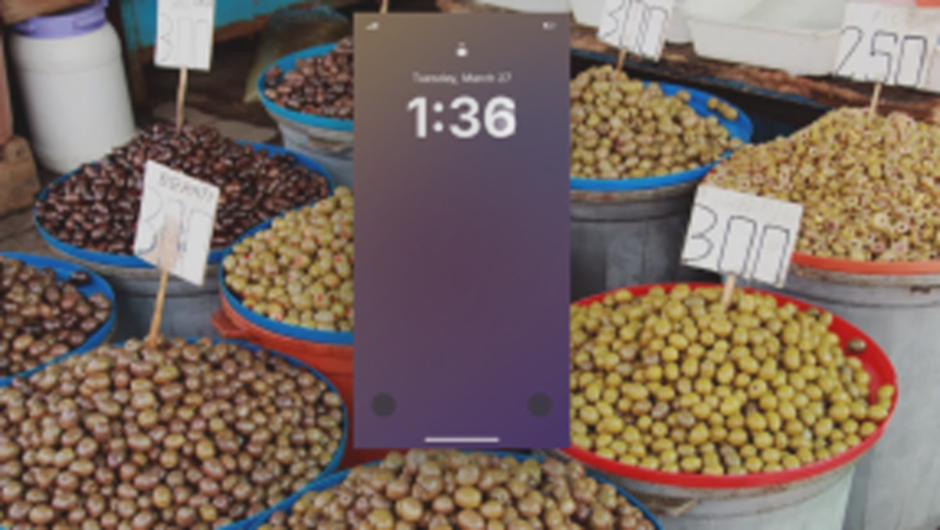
**1:36**
